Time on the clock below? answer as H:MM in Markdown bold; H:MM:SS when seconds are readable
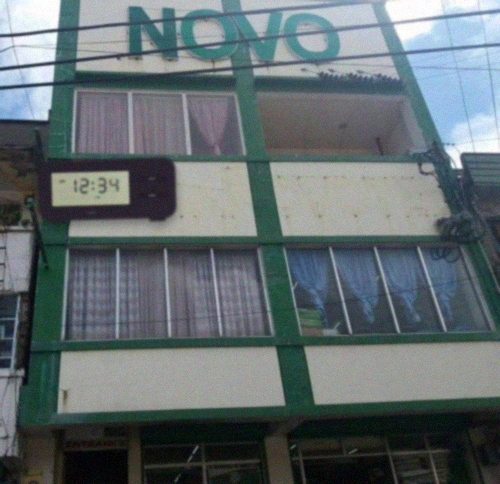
**12:34**
